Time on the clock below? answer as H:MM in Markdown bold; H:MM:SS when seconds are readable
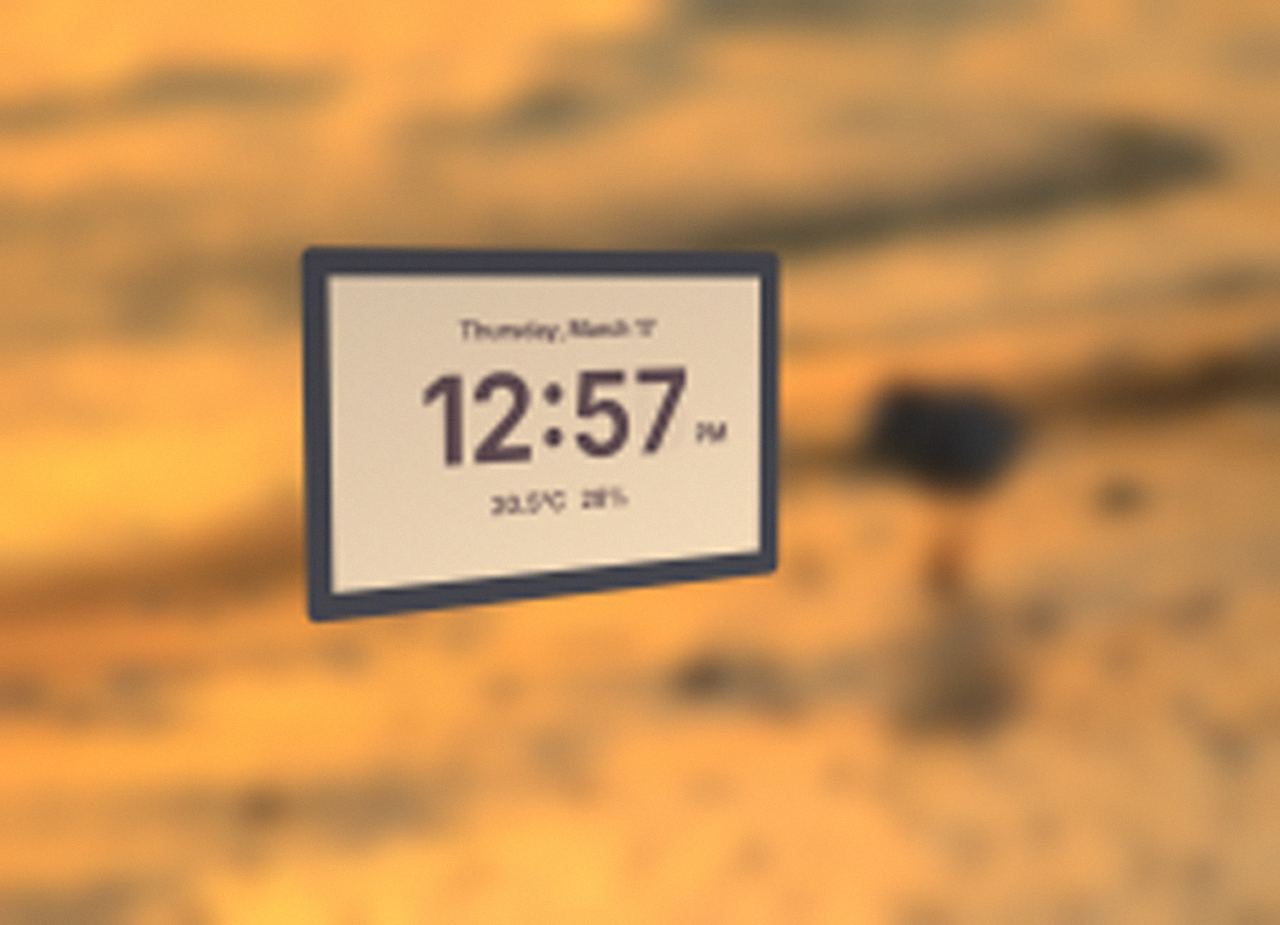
**12:57**
